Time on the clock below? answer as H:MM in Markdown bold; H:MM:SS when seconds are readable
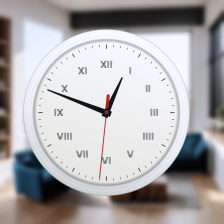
**12:48:31**
